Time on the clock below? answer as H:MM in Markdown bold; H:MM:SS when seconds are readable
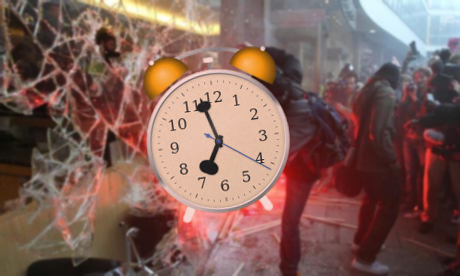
**6:57:21**
